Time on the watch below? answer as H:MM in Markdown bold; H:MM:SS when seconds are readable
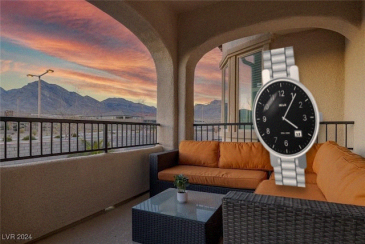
**4:06**
